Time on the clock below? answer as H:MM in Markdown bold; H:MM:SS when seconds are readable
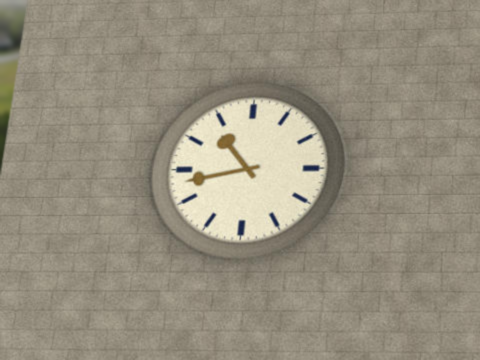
**10:43**
